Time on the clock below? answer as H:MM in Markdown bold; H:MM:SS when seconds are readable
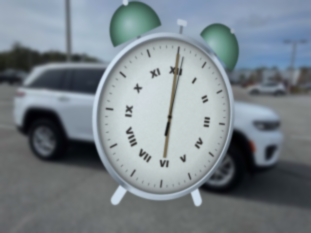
**6:00:01**
